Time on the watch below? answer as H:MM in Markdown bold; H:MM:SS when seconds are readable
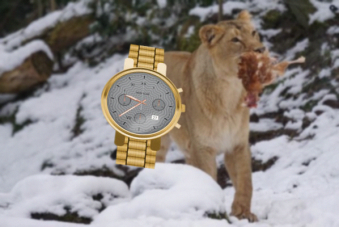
**9:38**
